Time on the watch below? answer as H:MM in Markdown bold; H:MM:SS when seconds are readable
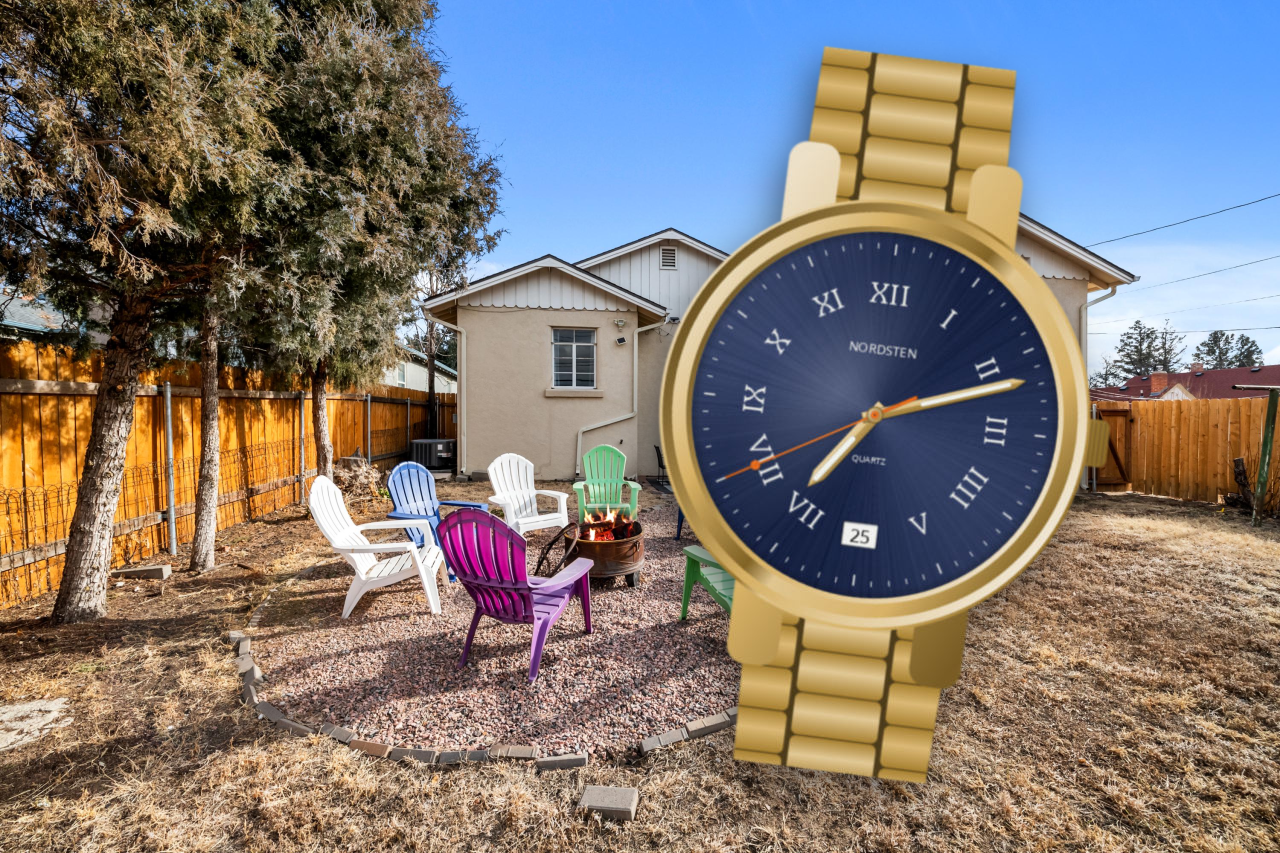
**7:11:40**
